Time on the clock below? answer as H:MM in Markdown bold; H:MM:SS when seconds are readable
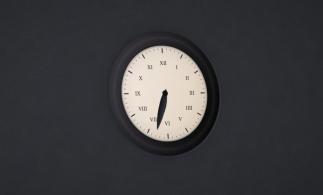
**6:33**
